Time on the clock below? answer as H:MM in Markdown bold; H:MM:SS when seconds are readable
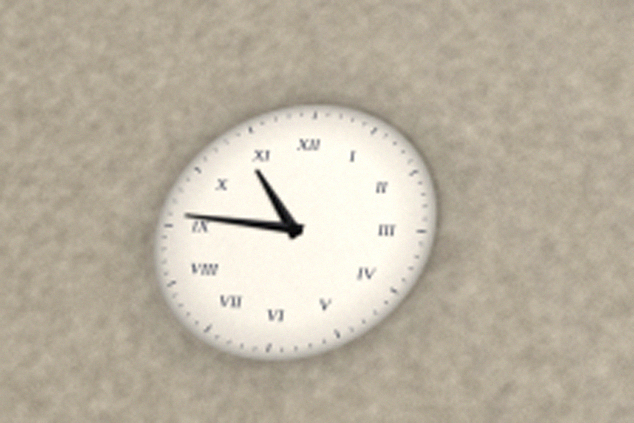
**10:46**
